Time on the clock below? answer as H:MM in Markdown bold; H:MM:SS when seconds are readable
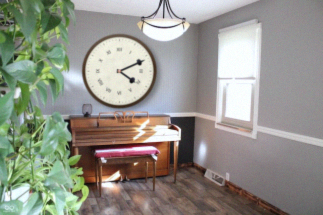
**4:11**
